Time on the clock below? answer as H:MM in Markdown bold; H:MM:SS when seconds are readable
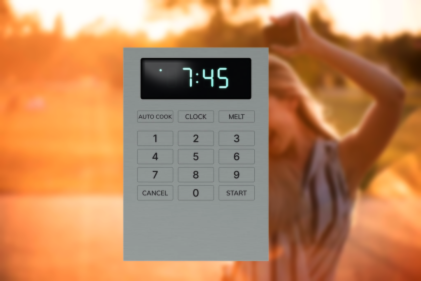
**7:45**
